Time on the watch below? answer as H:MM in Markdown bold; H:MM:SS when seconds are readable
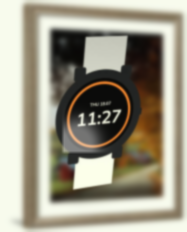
**11:27**
